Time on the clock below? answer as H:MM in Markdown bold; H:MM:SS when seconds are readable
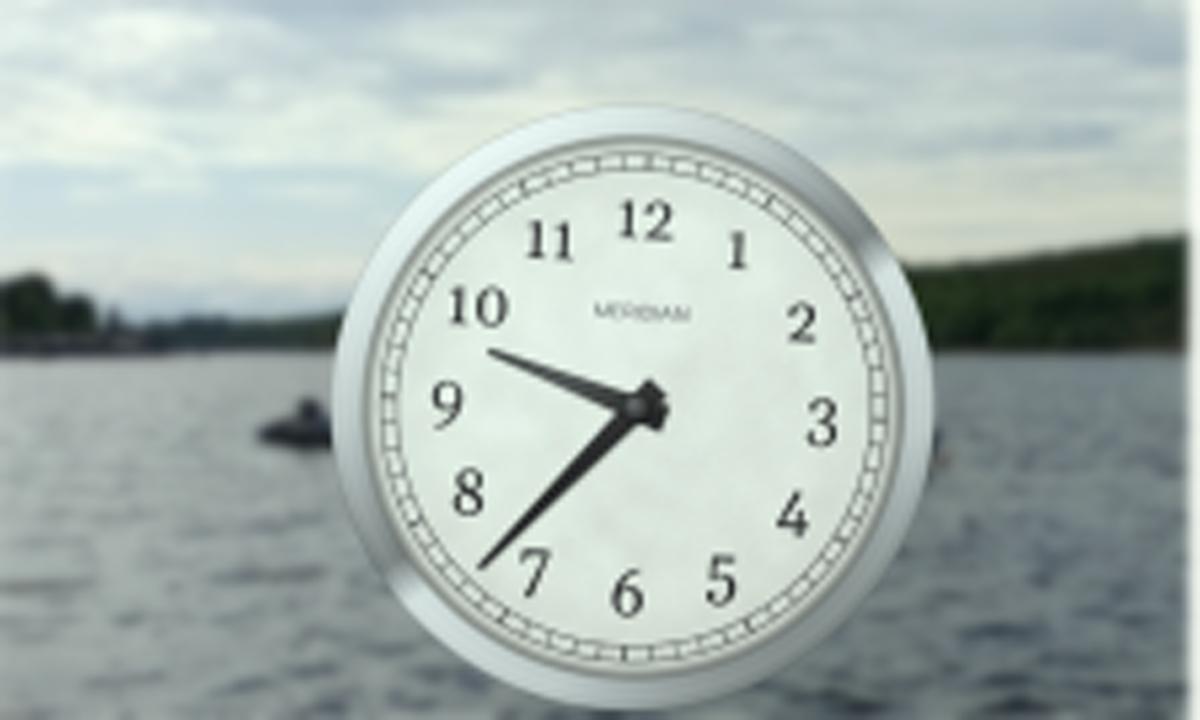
**9:37**
